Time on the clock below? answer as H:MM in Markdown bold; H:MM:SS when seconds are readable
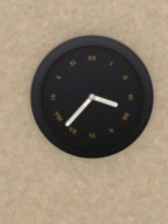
**3:37**
